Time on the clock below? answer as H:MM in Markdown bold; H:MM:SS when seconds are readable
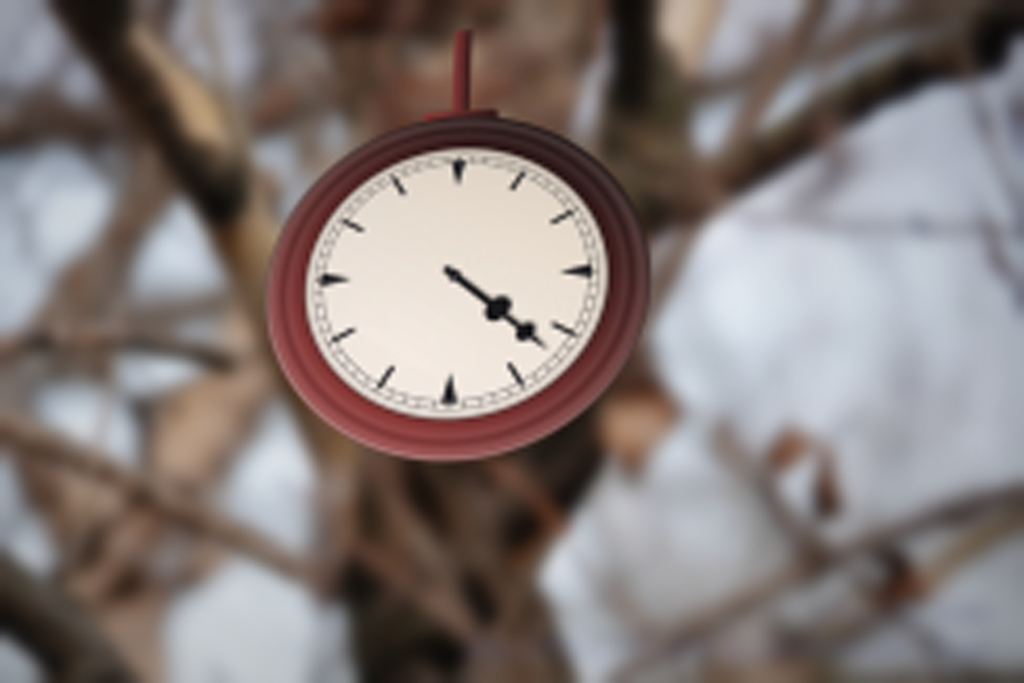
**4:22**
